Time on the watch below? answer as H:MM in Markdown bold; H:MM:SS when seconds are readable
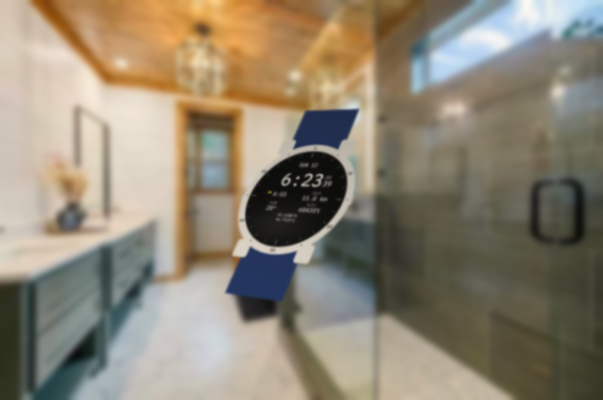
**6:23**
